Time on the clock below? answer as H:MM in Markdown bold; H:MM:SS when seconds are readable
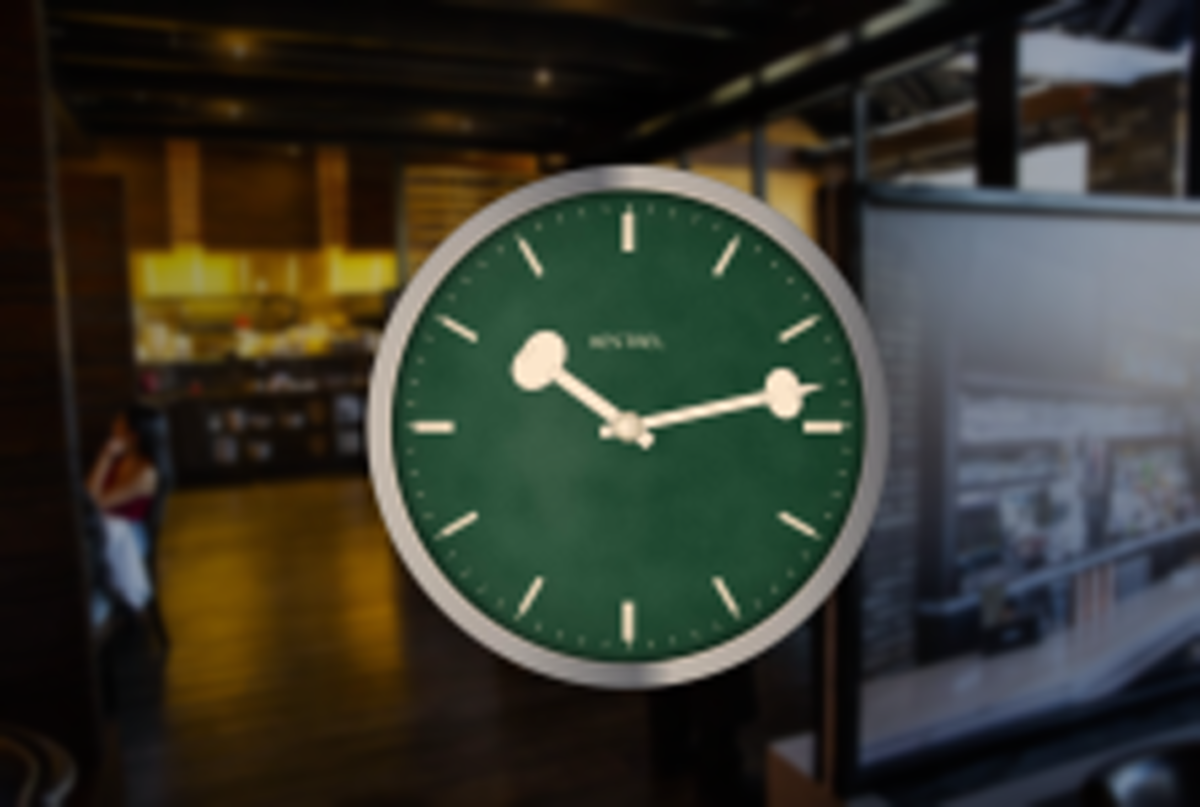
**10:13**
